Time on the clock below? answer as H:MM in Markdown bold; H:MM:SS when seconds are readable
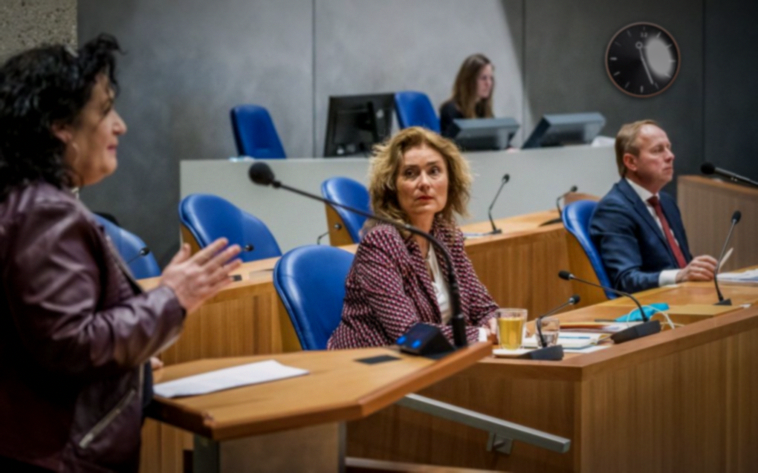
**11:26**
